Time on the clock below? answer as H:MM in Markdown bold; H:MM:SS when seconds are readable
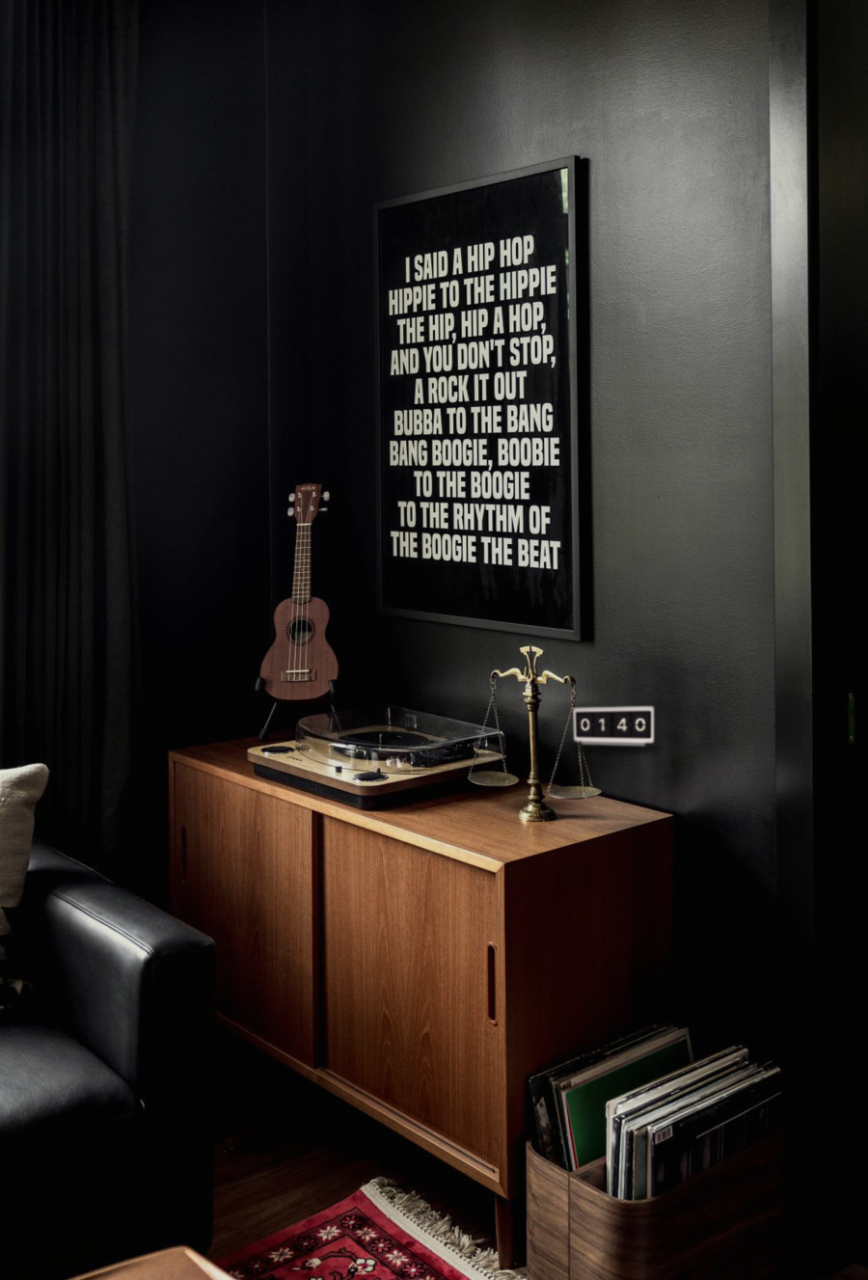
**1:40**
